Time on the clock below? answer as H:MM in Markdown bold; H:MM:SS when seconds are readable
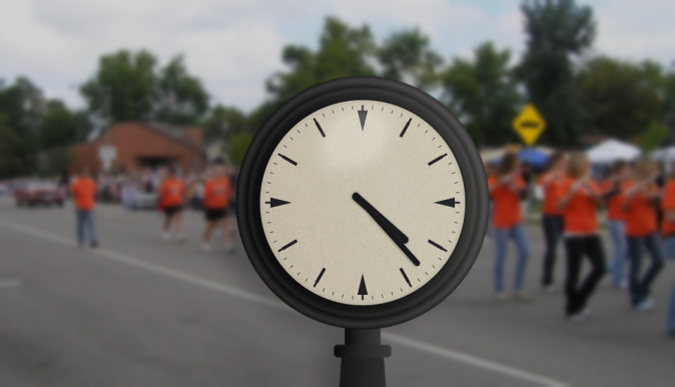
**4:23**
